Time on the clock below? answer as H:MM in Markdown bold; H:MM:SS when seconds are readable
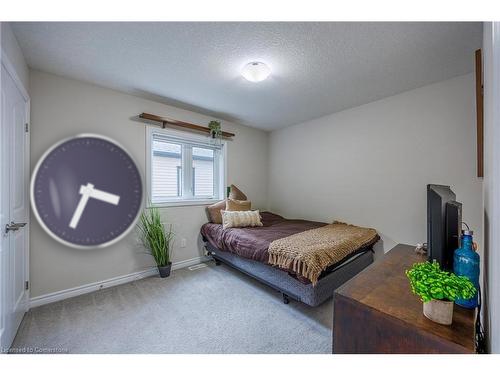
**3:34**
